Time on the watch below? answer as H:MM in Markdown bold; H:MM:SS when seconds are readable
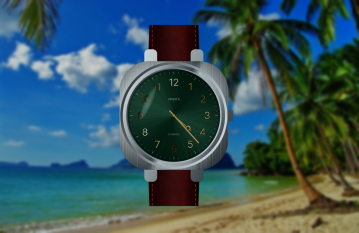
**4:23**
